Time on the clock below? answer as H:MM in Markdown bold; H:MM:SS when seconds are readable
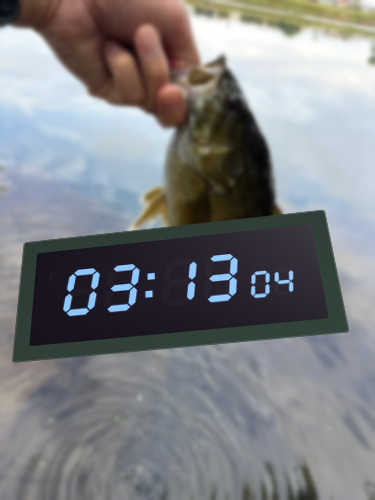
**3:13:04**
